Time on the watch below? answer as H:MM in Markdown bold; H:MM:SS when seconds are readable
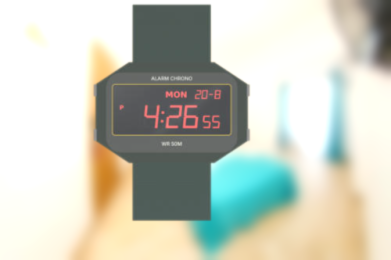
**4:26:55**
